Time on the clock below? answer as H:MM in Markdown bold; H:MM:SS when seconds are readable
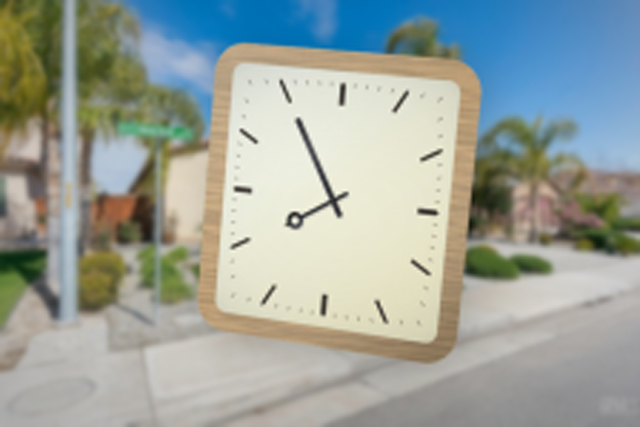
**7:55**
